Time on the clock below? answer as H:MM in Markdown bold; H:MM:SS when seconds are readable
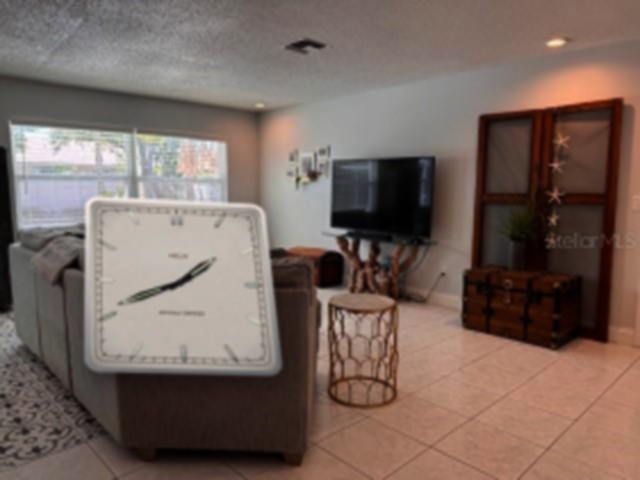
**1:41**
